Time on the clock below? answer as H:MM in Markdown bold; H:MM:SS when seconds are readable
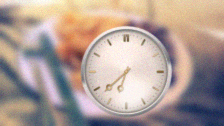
**6:38**
